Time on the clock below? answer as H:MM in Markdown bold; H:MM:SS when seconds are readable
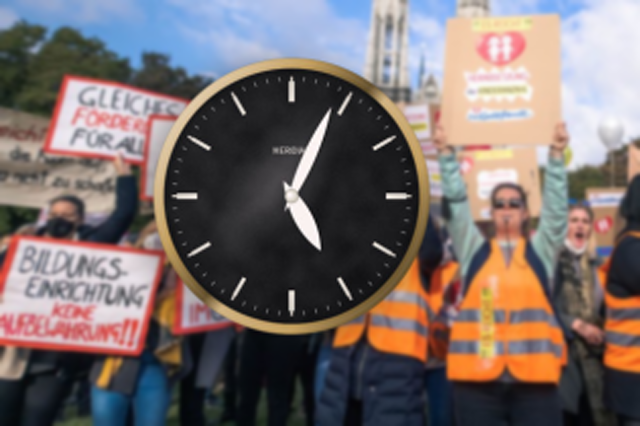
**5:04**
